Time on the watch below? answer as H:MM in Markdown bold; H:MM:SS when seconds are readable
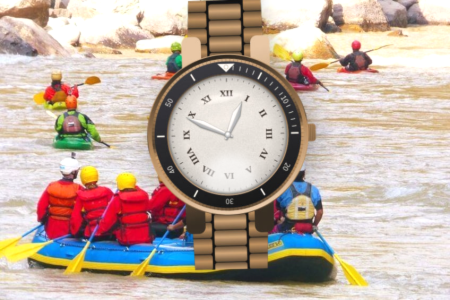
**12:49**
